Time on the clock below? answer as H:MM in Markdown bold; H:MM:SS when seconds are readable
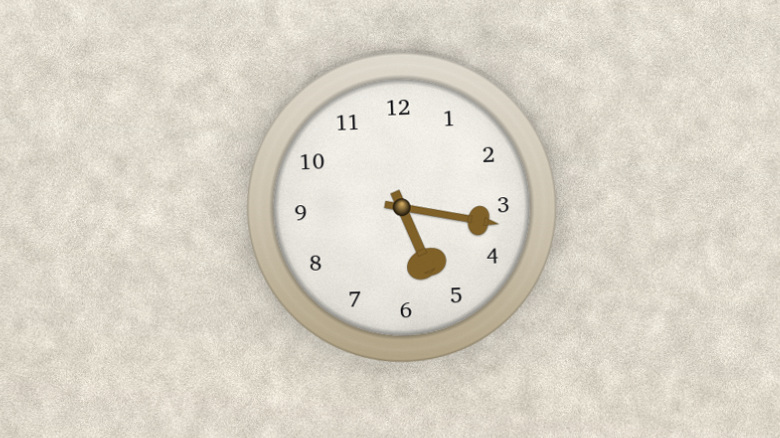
**5:17**
